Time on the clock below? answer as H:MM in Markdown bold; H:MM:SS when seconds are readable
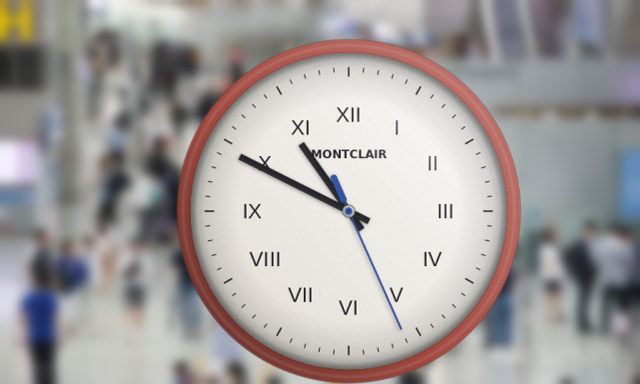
**10:49:26**
